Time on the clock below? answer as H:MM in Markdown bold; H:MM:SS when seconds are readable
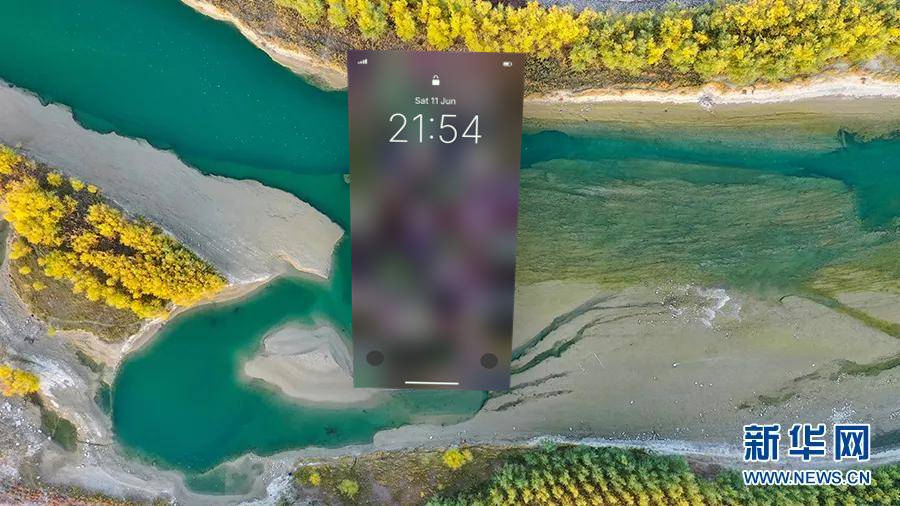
**21:54**
